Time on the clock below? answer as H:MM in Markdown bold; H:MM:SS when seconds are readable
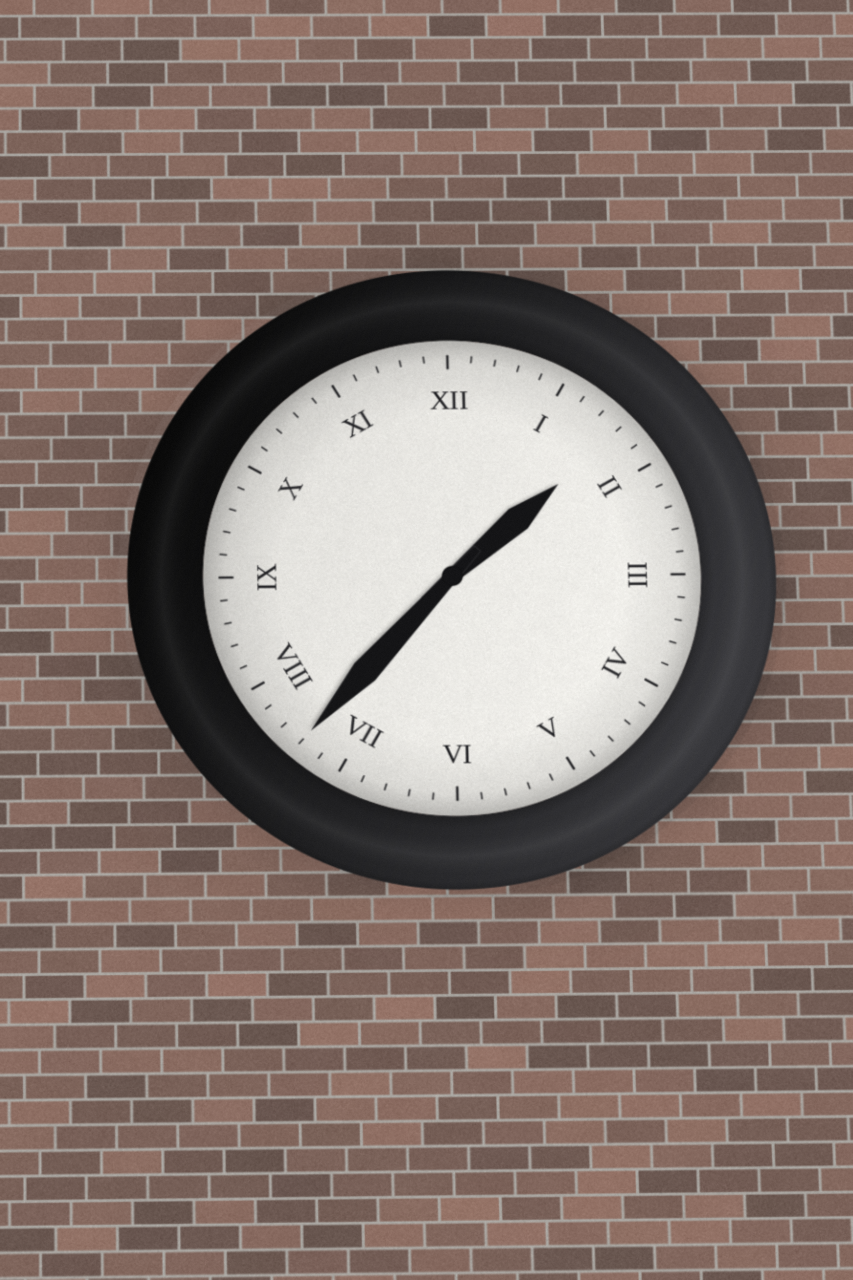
**1:37**
